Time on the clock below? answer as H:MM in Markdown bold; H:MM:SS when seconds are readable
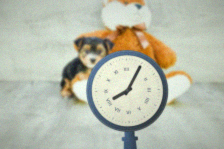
**8:05**
